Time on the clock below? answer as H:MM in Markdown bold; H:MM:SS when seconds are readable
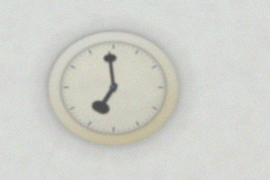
**6:59**
